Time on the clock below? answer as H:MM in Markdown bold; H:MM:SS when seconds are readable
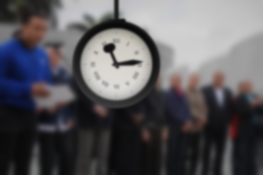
**11:14**
